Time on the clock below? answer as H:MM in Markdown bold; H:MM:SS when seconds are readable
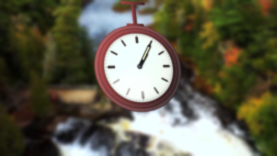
**1:05**
